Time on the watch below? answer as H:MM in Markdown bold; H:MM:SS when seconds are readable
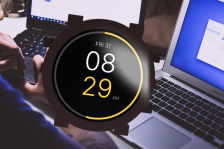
**8:29**
